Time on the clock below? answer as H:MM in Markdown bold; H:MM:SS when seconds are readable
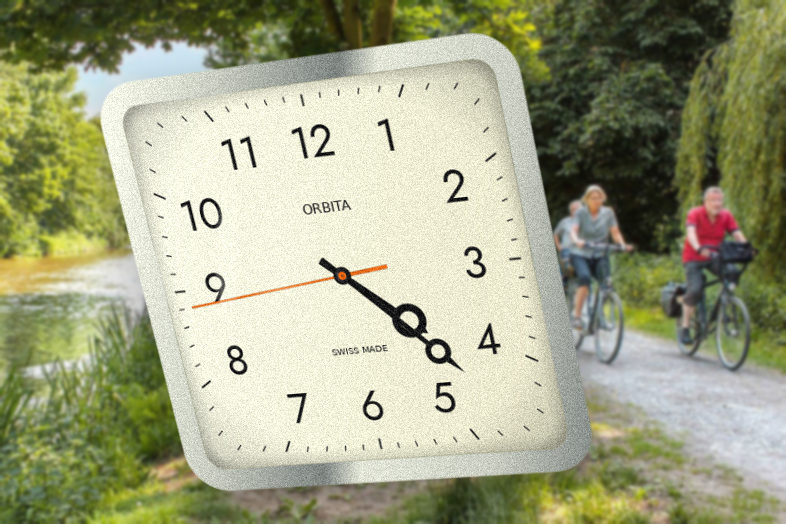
**4:22:44**
